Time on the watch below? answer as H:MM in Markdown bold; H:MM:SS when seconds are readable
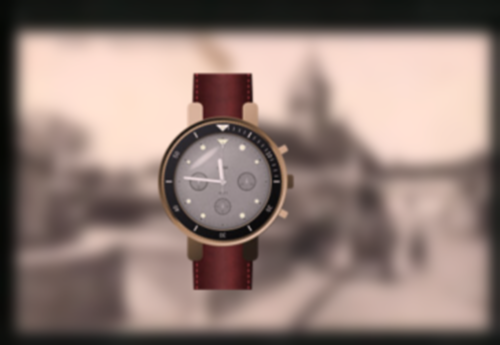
**11:46**
